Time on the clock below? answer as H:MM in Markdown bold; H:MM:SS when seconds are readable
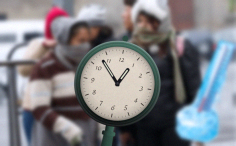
**12:53**
